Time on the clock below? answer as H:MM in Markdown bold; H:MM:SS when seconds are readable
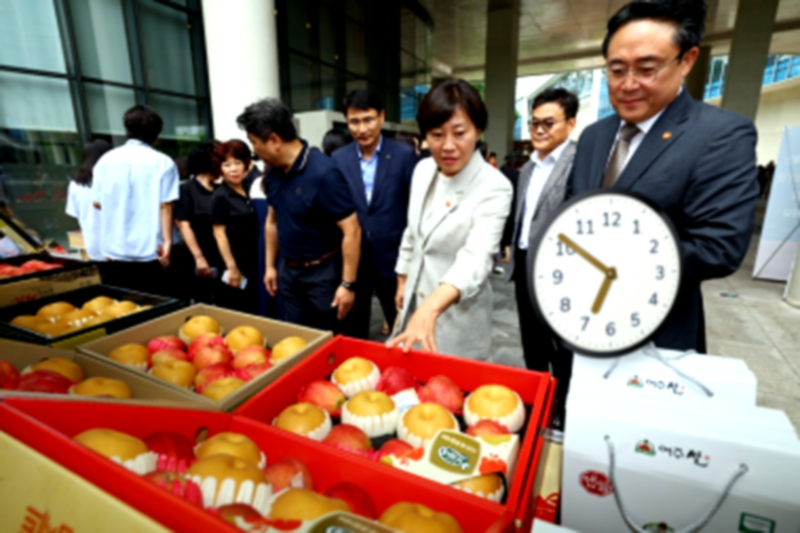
**6:51**
